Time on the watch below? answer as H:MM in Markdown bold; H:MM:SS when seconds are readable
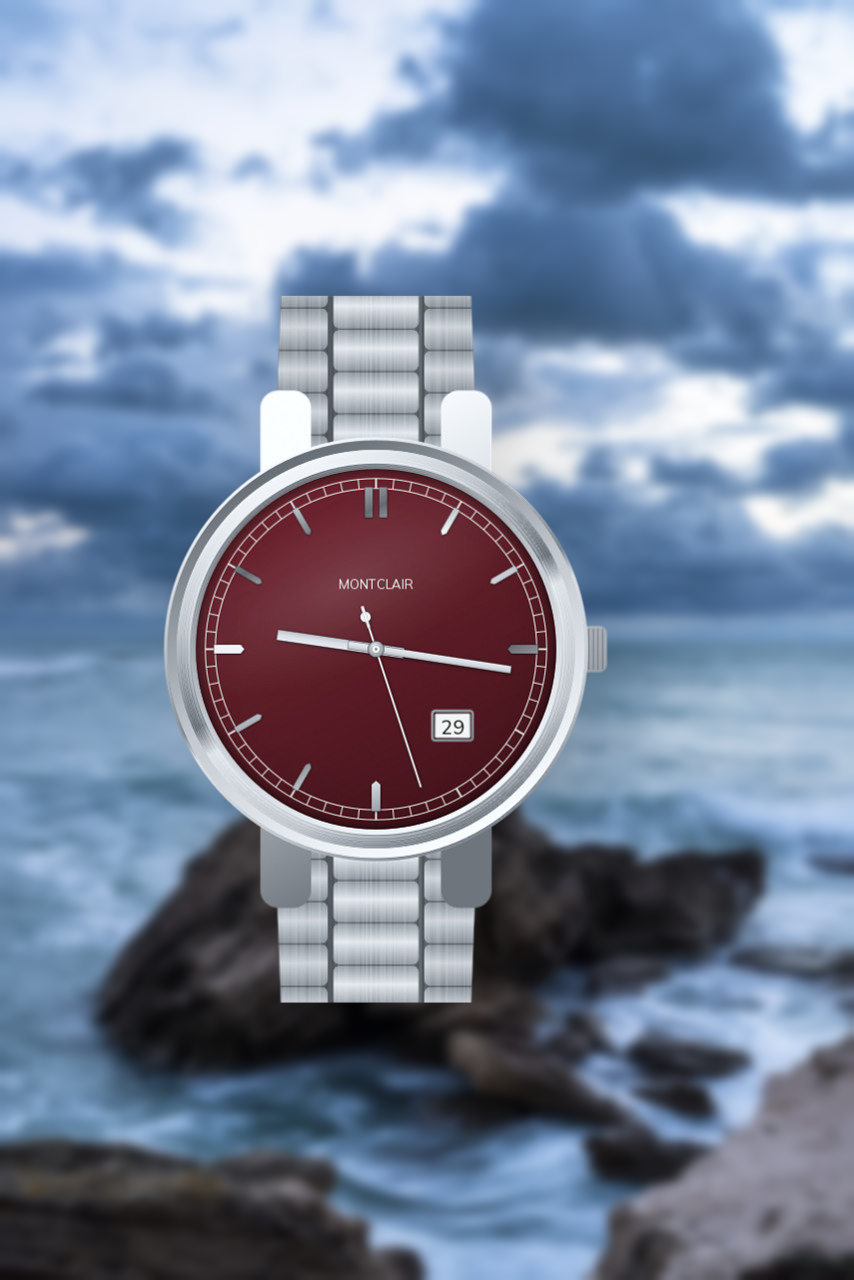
**9:16:27**
